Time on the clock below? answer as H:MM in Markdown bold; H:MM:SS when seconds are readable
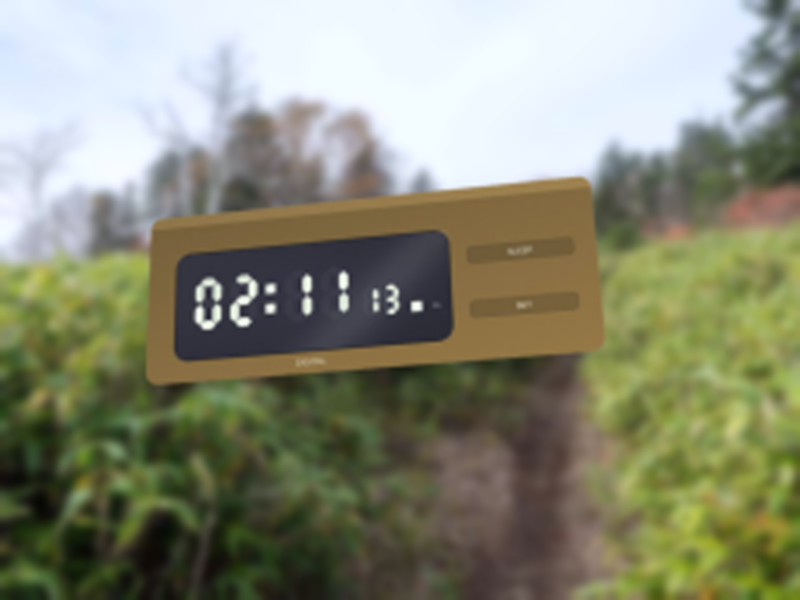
**2:11:13**
